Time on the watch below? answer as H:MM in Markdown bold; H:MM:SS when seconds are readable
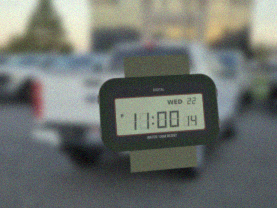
**11:00:14**
